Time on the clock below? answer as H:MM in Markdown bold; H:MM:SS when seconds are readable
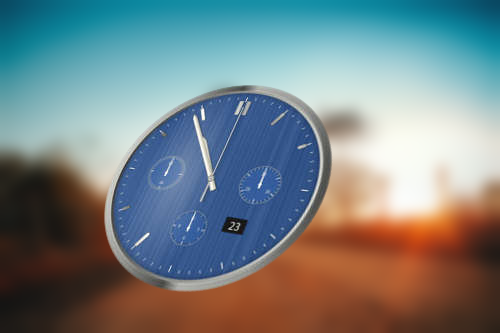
**10:54**
